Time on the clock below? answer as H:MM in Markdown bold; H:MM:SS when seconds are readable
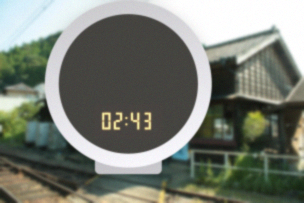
**2:43**
